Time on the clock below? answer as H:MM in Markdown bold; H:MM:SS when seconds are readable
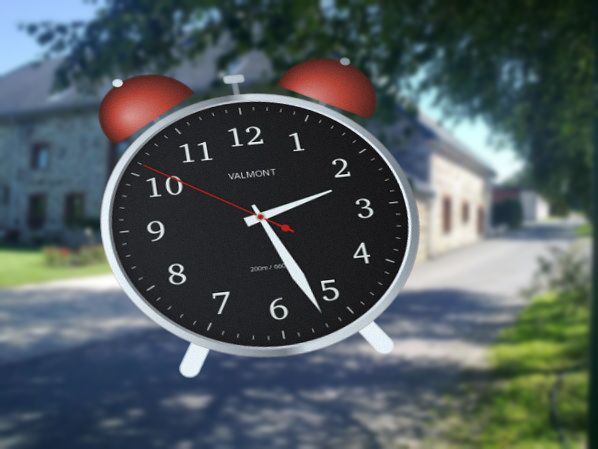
**2:26:51**
